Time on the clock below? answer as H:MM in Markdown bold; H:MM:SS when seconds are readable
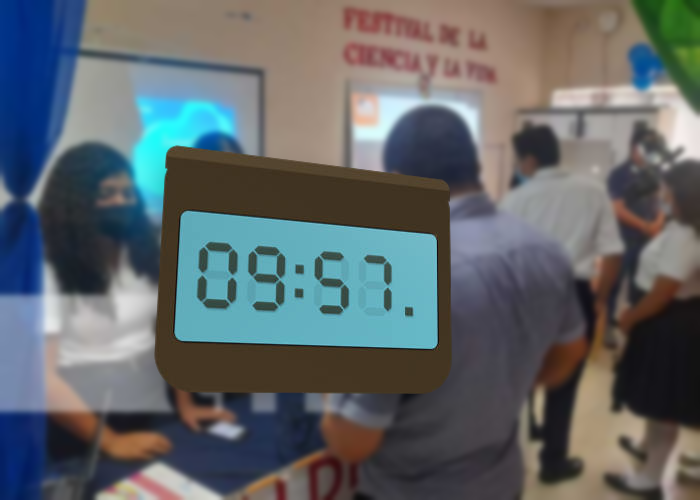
**9:57**
